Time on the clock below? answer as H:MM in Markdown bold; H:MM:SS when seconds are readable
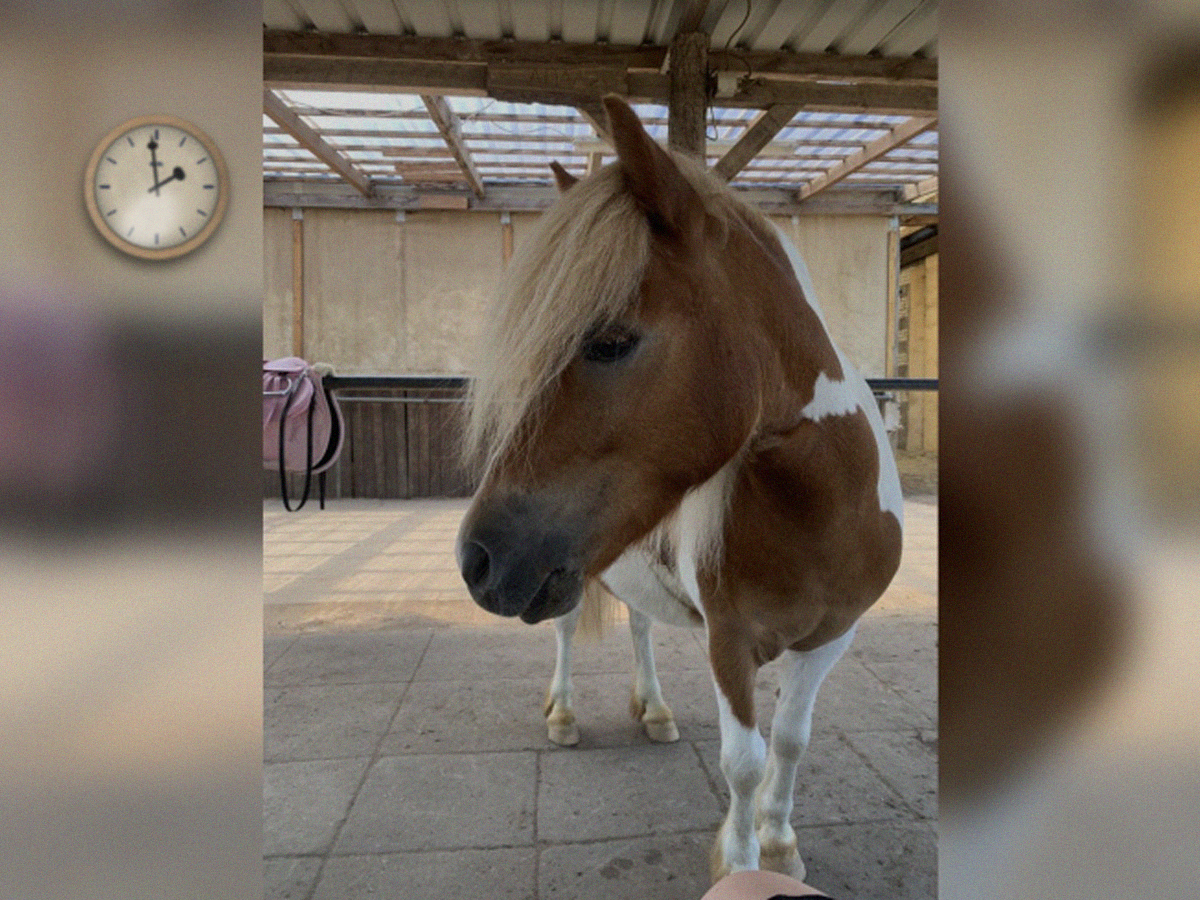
**1:59**
